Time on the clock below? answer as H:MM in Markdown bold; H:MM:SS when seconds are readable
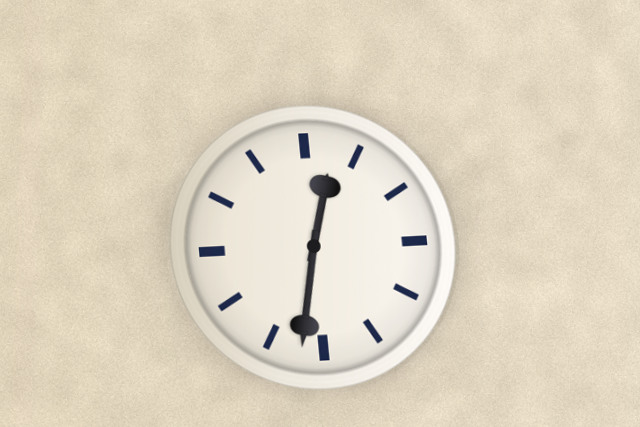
**12:32**
